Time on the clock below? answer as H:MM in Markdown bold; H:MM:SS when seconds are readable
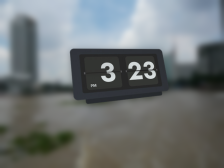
**3:23**
